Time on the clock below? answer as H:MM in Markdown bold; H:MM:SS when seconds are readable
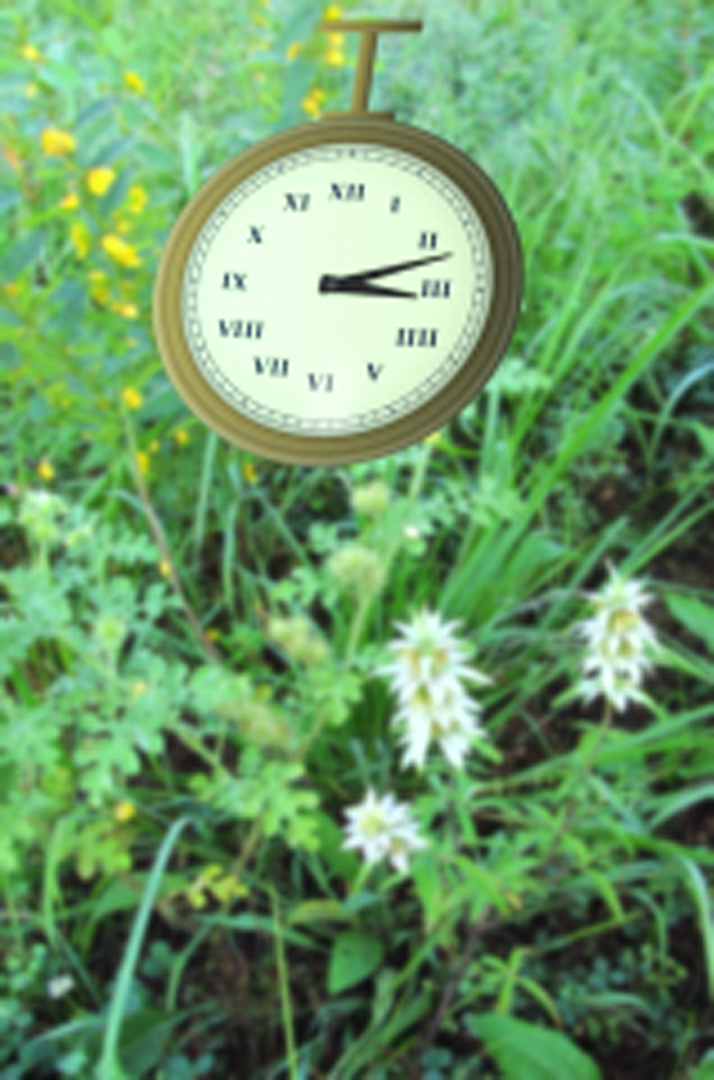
**3:12**
